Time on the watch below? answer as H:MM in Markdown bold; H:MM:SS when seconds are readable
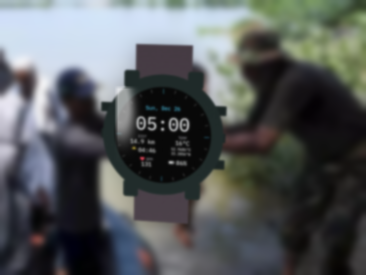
**5:00**
